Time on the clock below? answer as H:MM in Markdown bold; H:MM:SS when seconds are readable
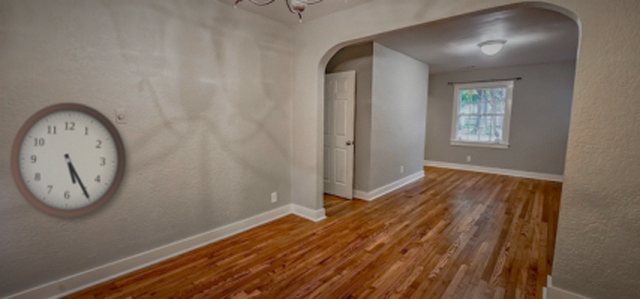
**5:25**
